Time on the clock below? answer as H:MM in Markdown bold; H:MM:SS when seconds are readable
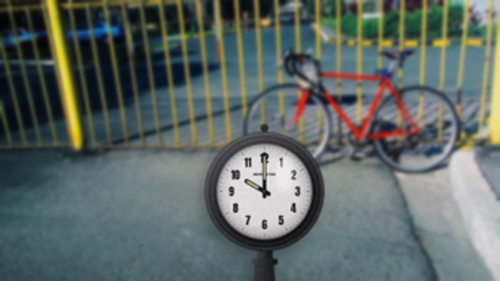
**10:00**
